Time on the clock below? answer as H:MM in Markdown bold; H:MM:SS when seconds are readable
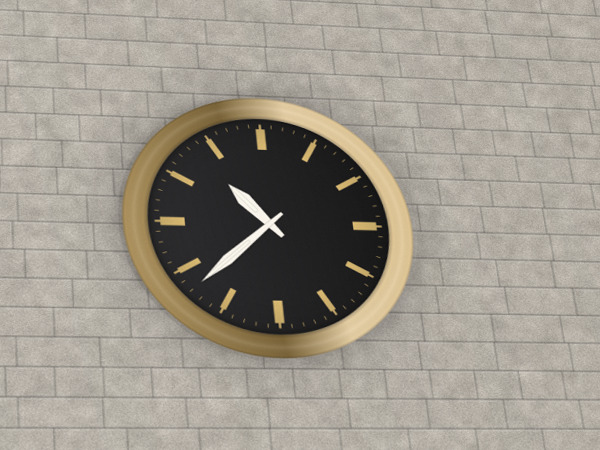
**10:38**
